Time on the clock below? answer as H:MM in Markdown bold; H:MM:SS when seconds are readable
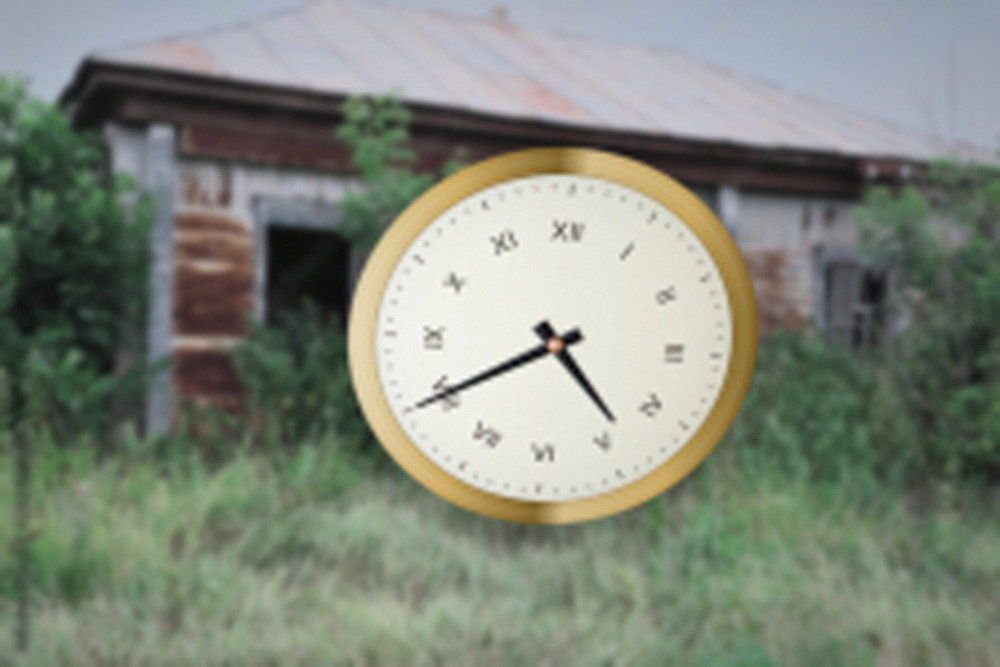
**4:40**
